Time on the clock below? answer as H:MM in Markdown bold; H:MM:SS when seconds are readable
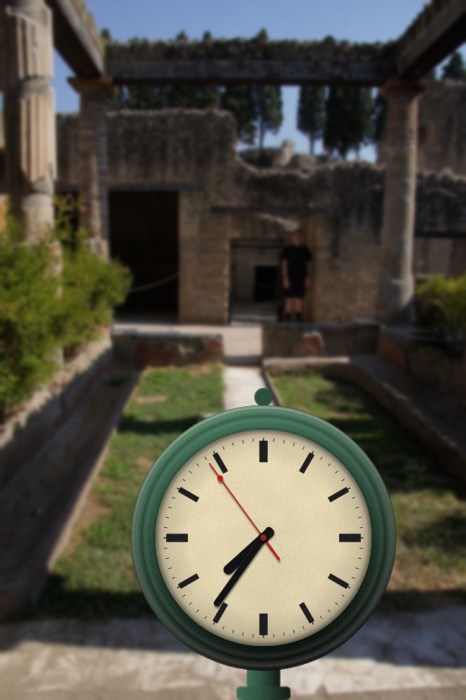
**7:35:54**
